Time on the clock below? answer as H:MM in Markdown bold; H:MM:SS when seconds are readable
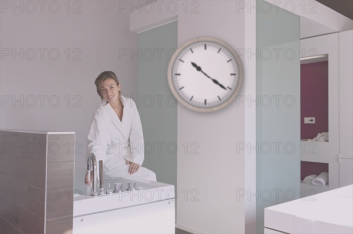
**10:21**
